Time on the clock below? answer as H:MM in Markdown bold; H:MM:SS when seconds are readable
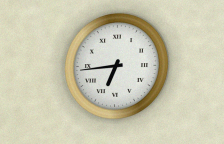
**6:44**
